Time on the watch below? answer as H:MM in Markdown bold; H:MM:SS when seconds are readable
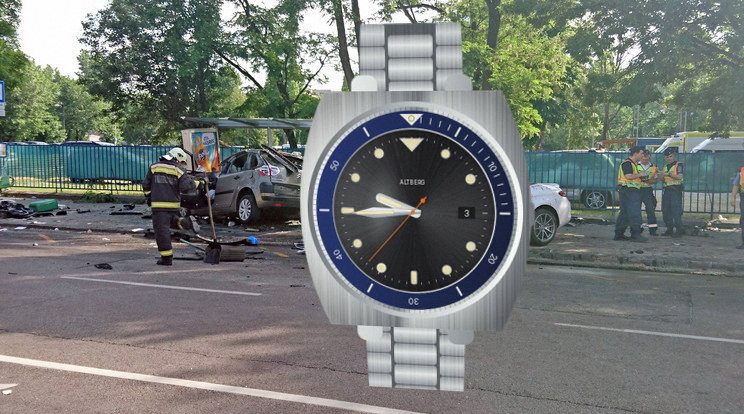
**9:44:37**
